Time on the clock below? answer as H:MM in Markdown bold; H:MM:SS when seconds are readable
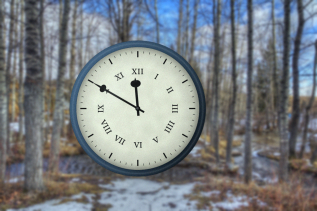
**11:50**
